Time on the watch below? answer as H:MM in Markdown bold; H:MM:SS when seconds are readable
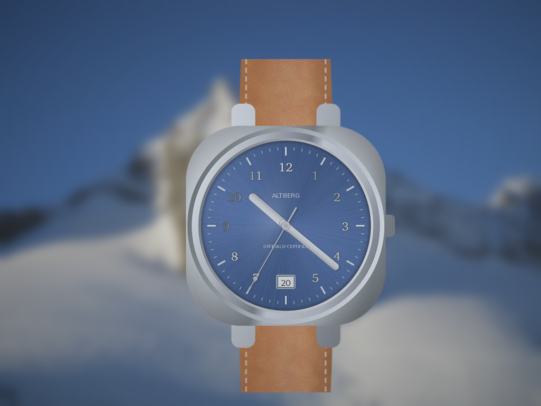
**10:21:35**
